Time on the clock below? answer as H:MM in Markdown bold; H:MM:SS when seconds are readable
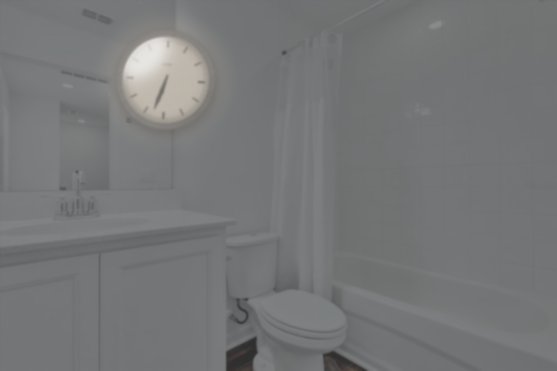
**6:33**
